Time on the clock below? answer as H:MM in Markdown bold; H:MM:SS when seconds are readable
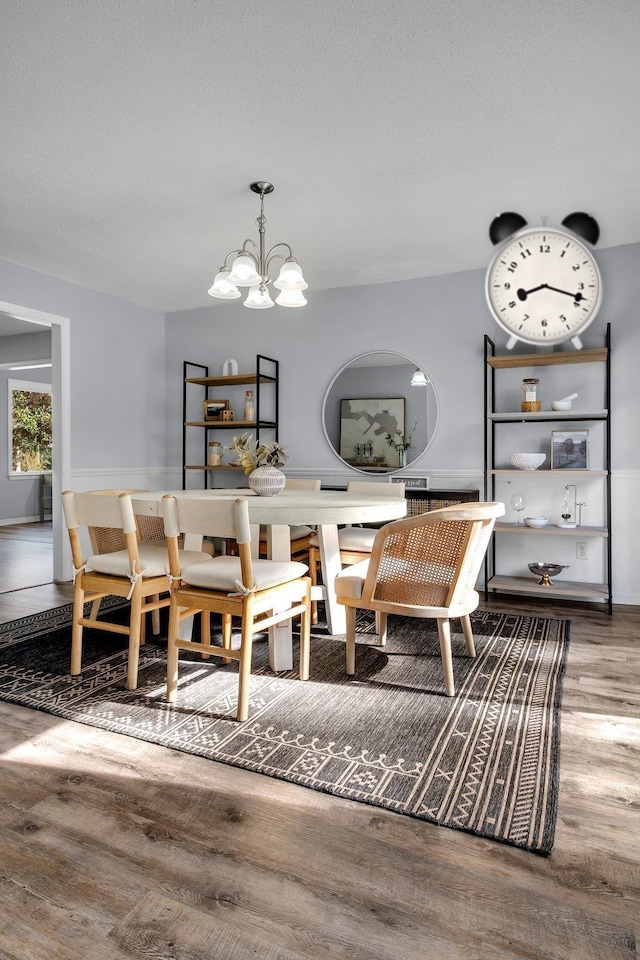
**8:18**
